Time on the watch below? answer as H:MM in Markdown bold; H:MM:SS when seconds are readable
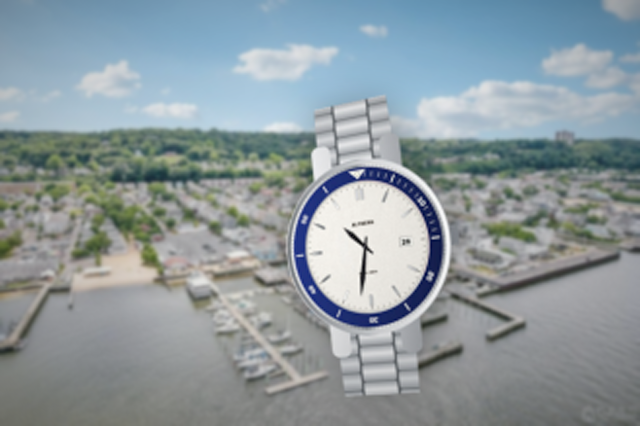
**10:32**
